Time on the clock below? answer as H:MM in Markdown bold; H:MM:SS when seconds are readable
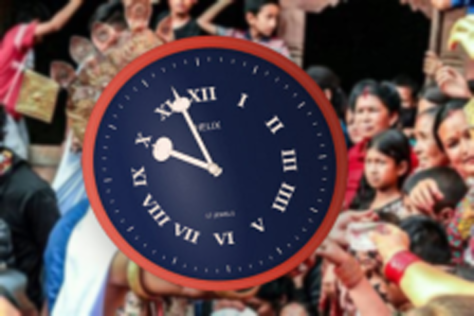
**9:57**
